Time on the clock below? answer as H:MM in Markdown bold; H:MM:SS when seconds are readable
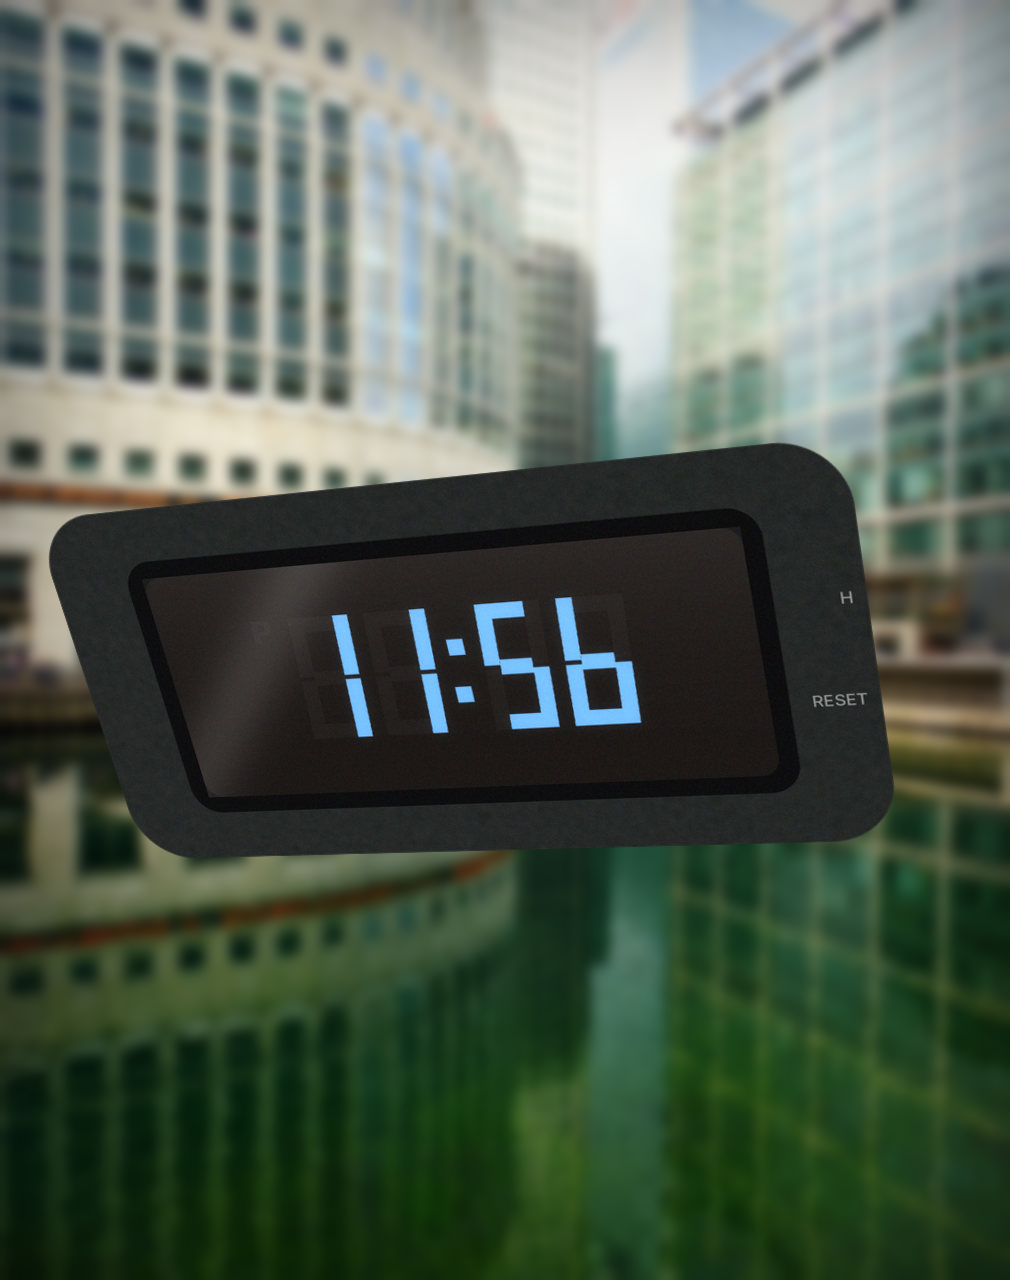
**11:56**
